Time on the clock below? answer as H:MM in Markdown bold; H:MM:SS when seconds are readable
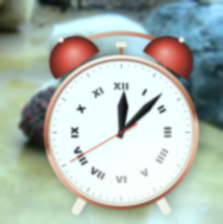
**12:07:40**
